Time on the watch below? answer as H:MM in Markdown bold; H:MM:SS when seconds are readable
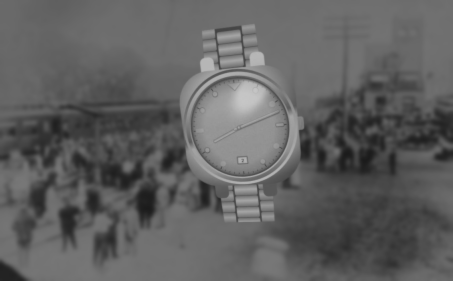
**8:12**
